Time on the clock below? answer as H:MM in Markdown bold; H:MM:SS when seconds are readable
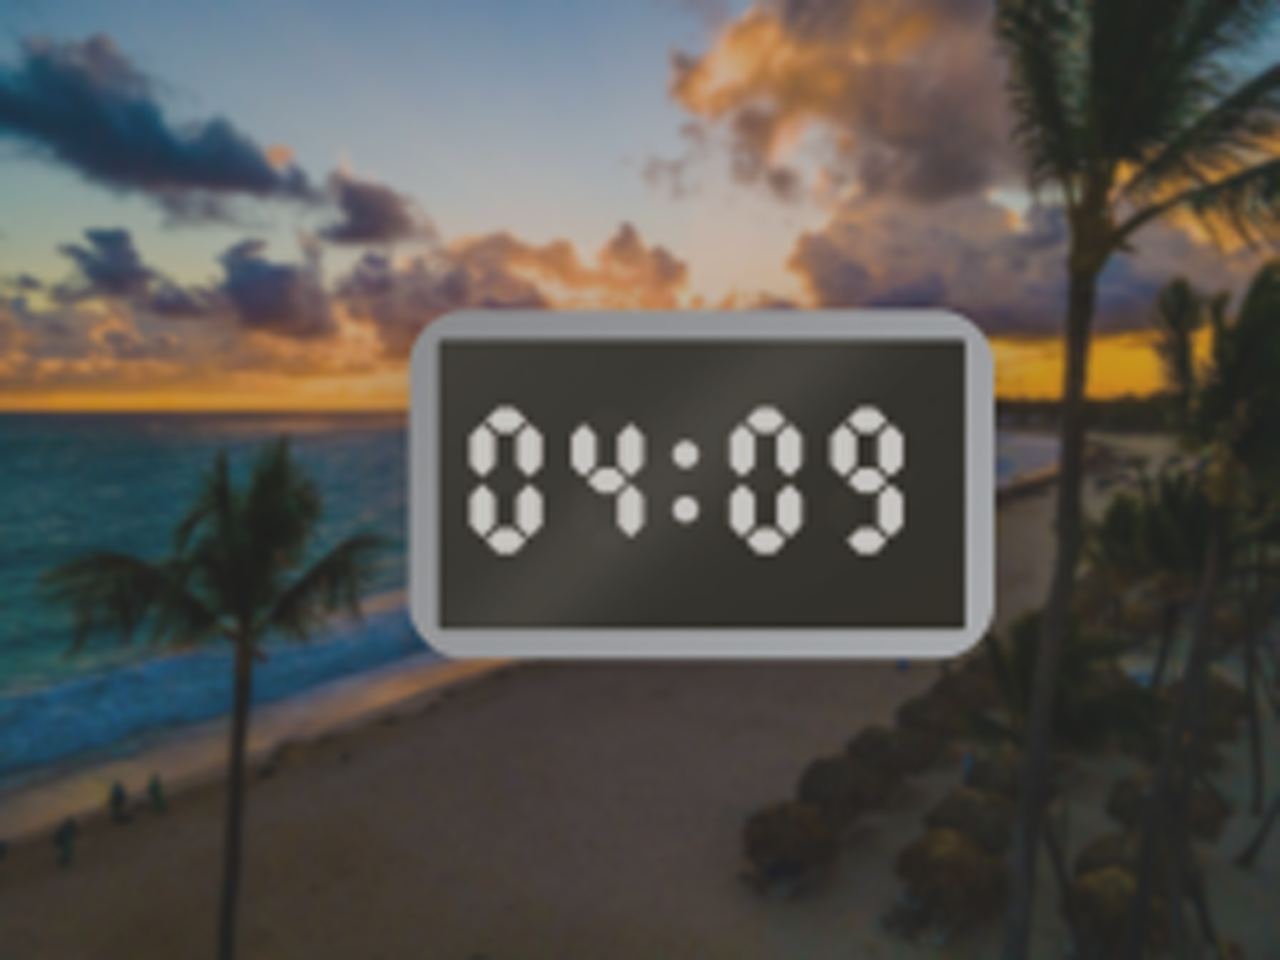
**4:09**
